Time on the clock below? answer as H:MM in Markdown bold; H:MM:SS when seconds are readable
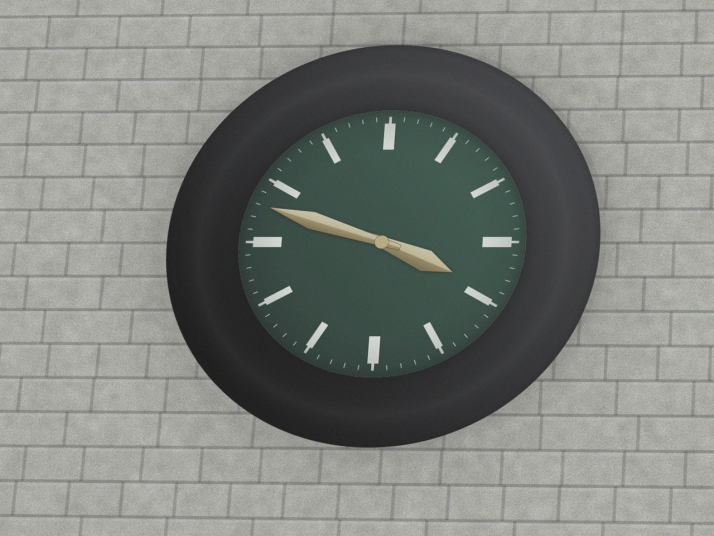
**3:48**
